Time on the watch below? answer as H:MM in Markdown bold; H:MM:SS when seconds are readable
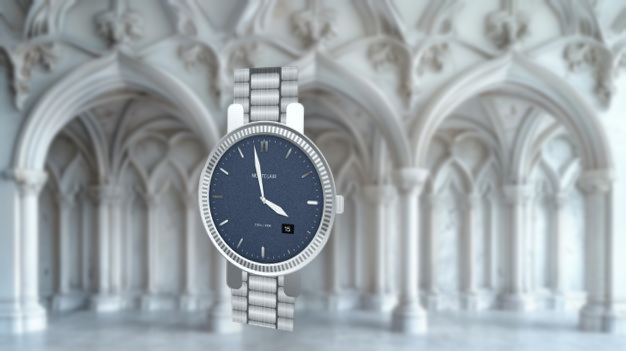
**3:58**
